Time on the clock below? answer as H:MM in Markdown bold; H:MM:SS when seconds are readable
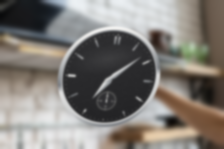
**7:08**
